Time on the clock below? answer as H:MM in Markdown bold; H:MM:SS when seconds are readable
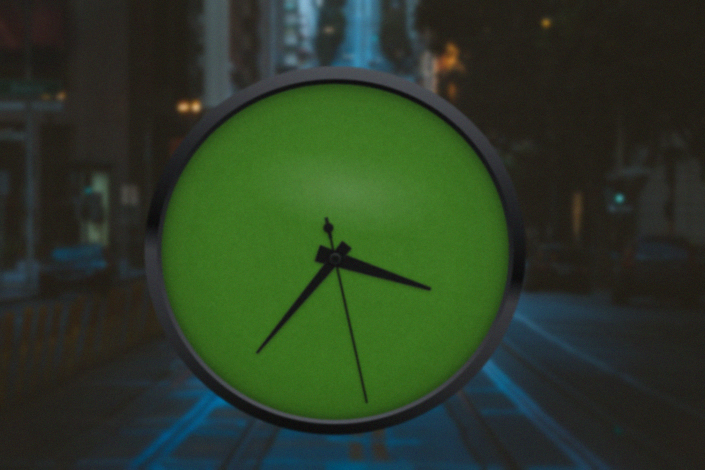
**3:36:28**
